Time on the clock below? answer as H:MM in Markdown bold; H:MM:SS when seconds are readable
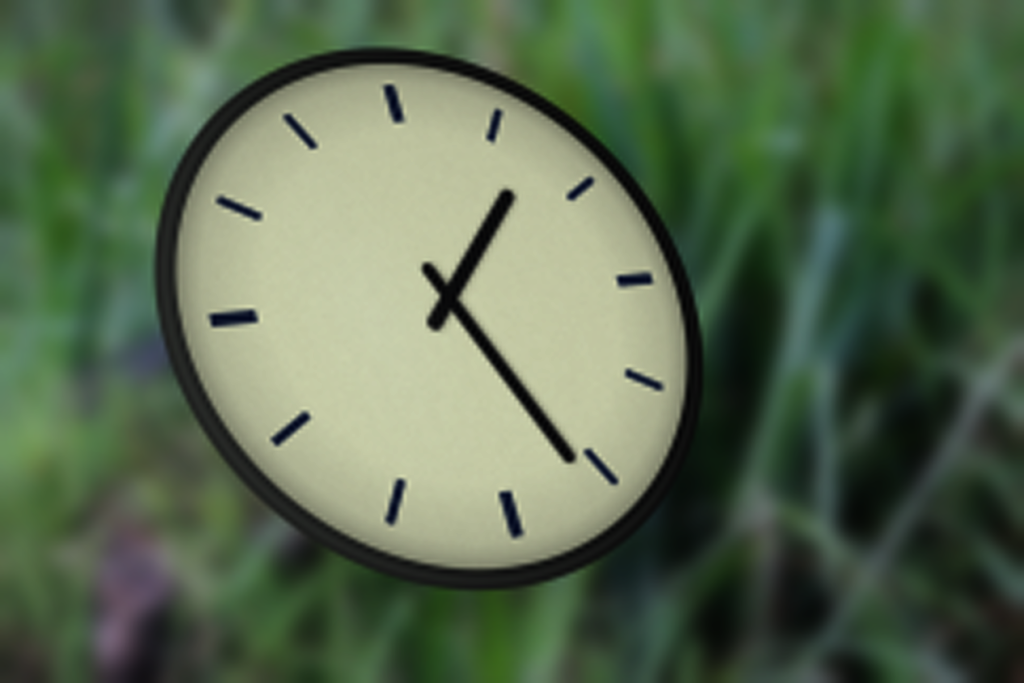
**1:26**
